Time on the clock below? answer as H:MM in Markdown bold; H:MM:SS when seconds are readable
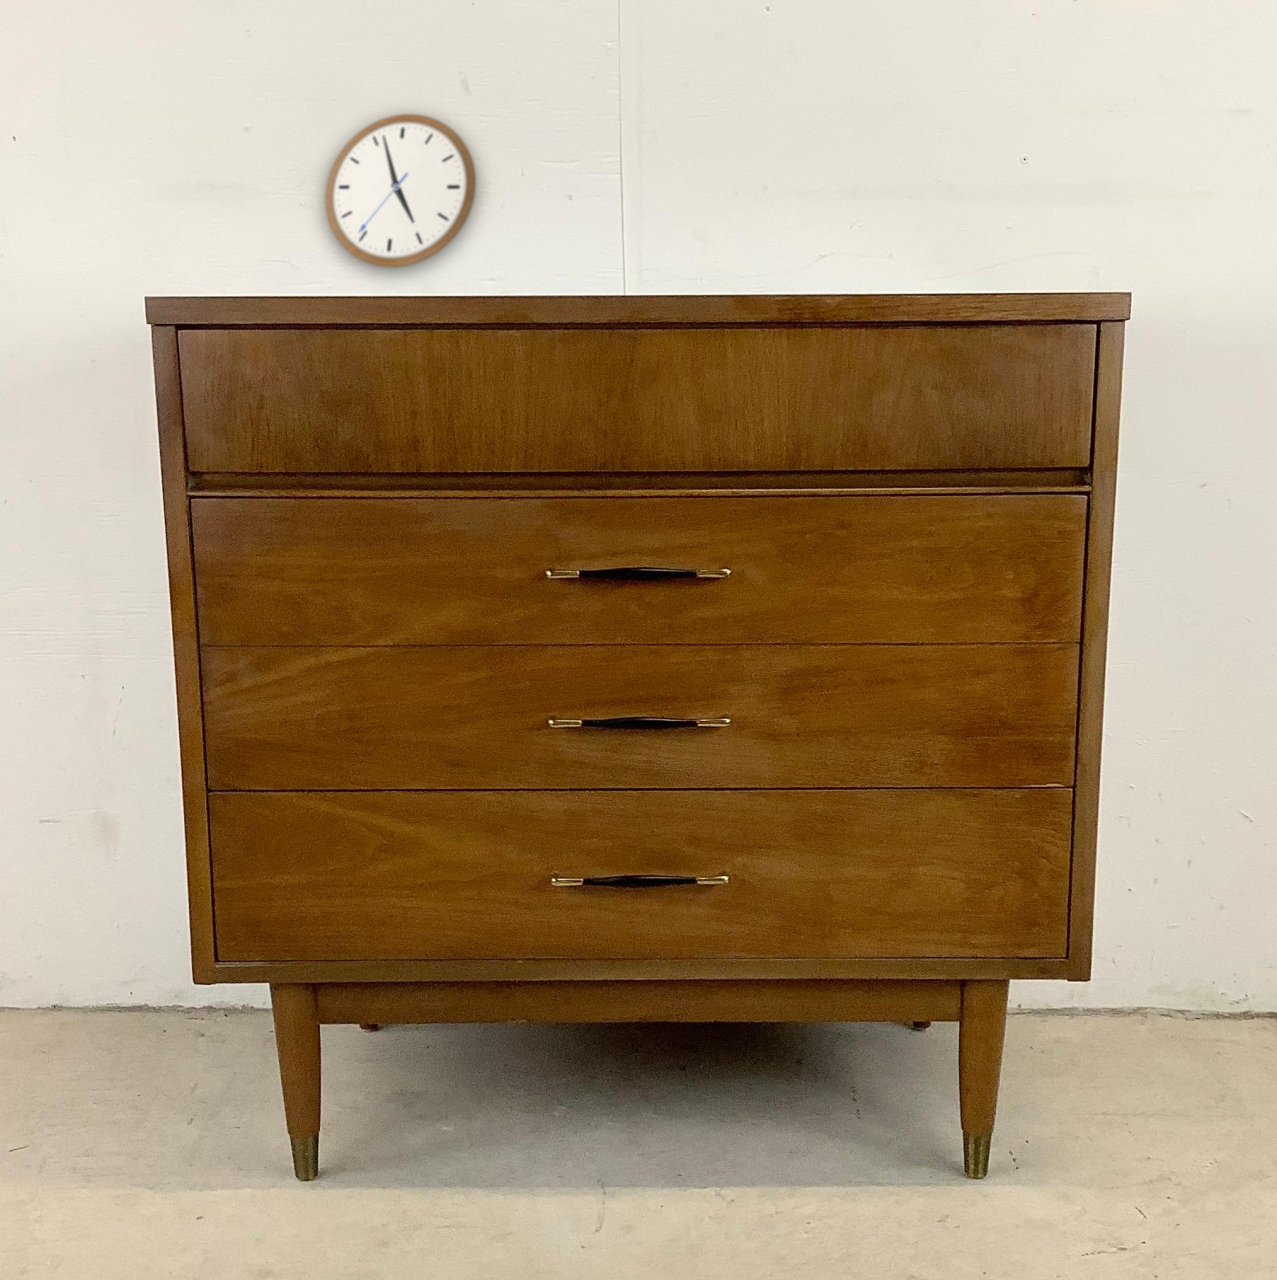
**4:56:36**
